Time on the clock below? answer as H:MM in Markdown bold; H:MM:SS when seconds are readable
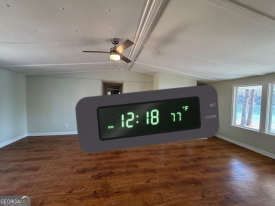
**12:18**
